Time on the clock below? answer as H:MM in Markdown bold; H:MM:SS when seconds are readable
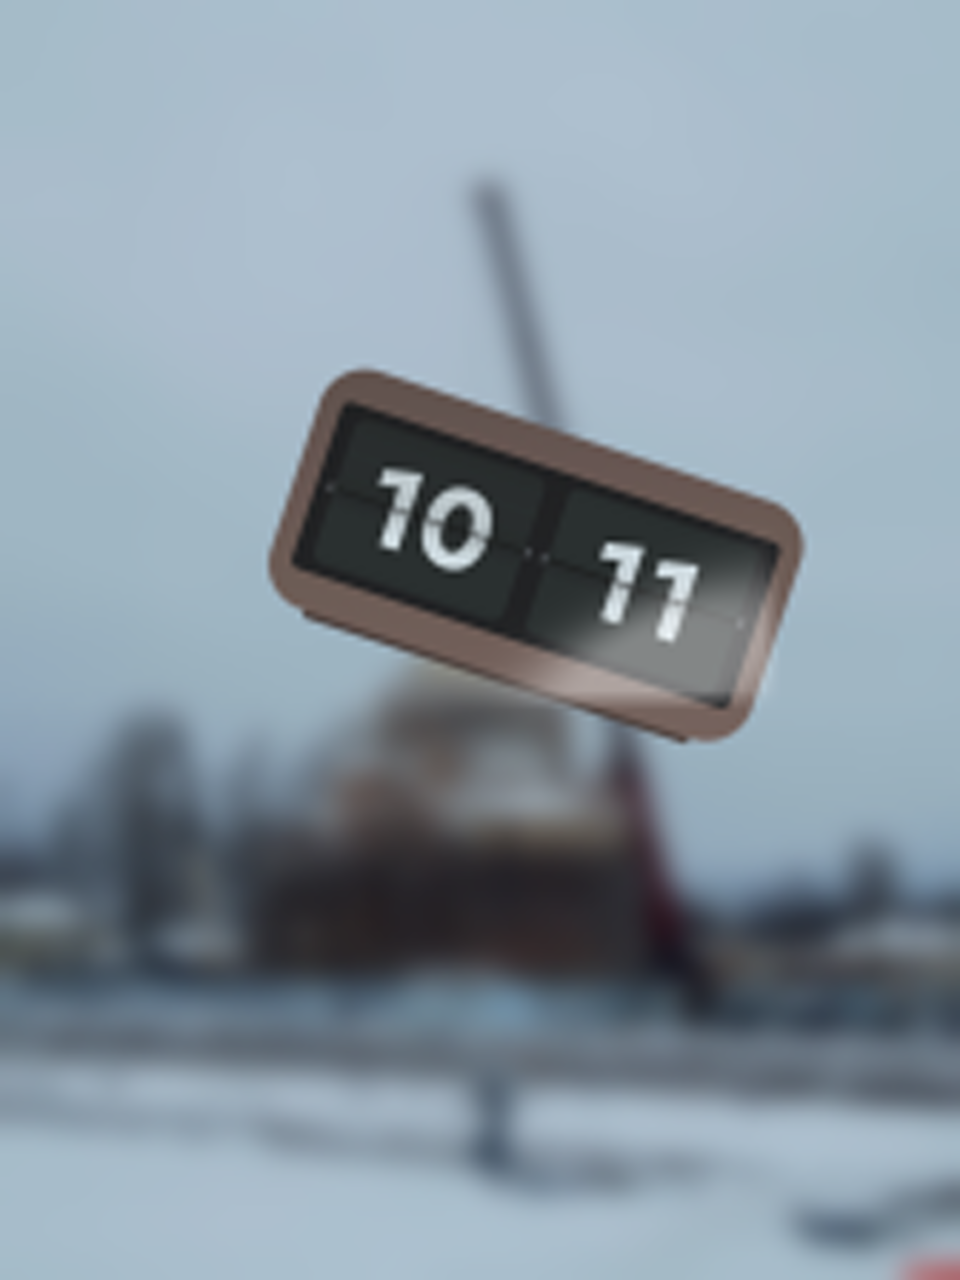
**10:11**
